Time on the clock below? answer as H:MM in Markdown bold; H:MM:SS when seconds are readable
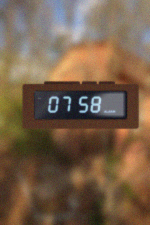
**7:58**
